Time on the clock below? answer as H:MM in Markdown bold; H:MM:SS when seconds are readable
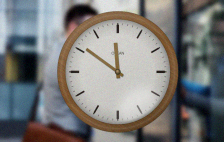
**11:51**
